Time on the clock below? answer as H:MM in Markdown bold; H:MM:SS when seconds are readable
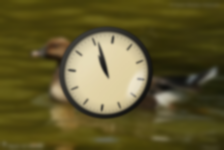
**10:56**
